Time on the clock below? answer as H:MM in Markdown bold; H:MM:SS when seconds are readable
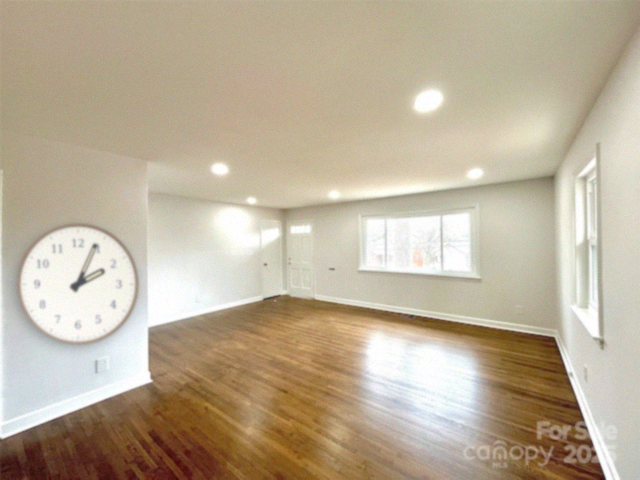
**2:04**
